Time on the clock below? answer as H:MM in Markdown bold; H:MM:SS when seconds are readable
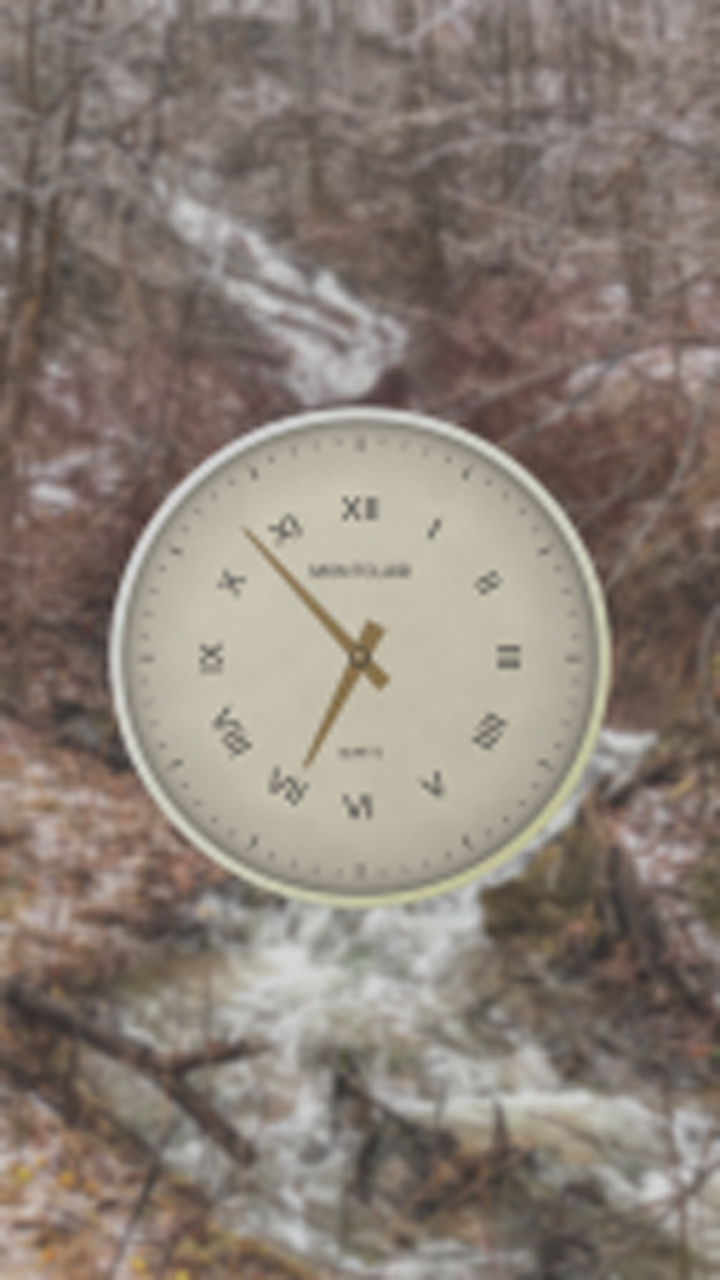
**6:53**
